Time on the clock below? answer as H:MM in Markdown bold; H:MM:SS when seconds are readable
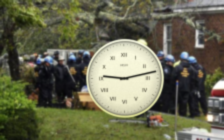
**9:13**
